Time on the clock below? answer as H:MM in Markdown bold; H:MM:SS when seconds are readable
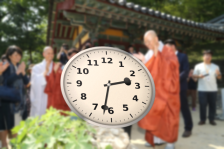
**2:32**
